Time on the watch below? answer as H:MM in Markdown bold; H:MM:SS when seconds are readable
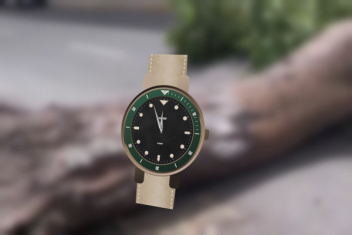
**11:56**
